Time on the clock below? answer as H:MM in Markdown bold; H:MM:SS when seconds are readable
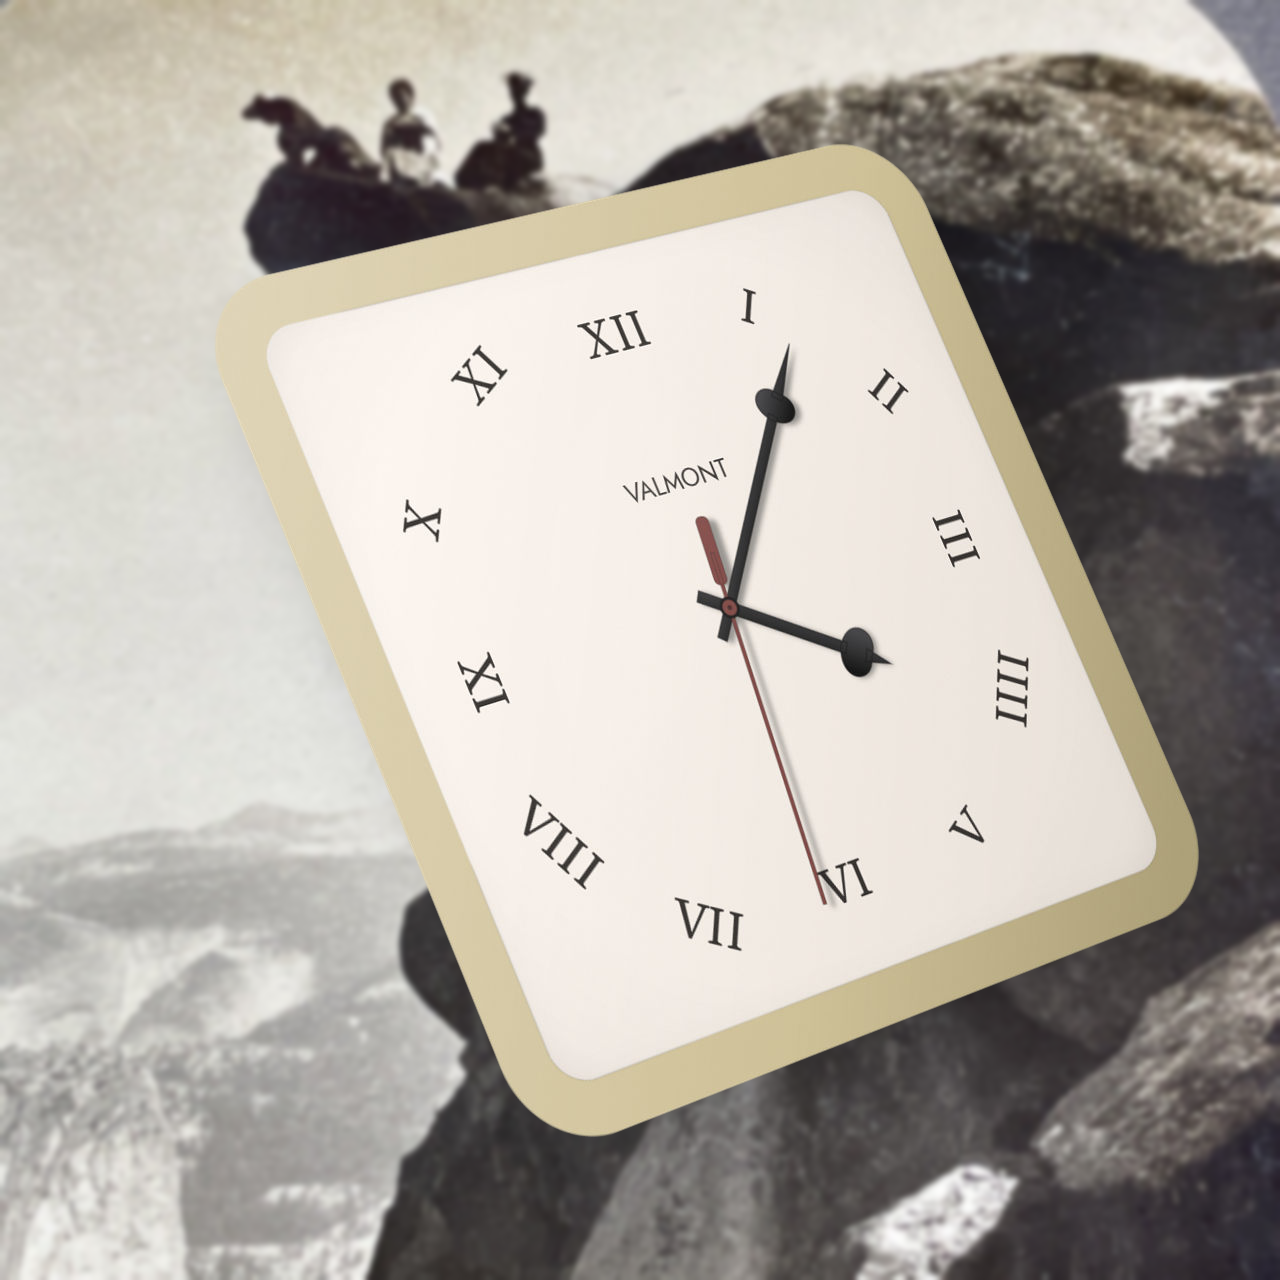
**4:06:31**
